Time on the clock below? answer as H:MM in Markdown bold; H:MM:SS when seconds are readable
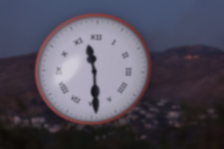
**11:29**
